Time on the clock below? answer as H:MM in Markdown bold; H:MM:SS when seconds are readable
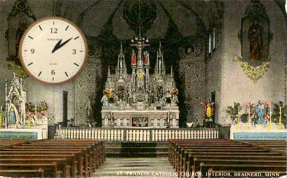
**1:09**
